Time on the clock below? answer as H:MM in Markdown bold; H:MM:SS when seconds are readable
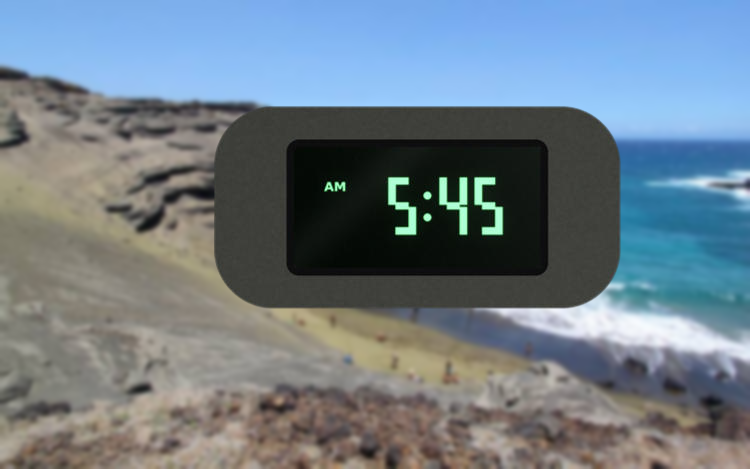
**5:45**
